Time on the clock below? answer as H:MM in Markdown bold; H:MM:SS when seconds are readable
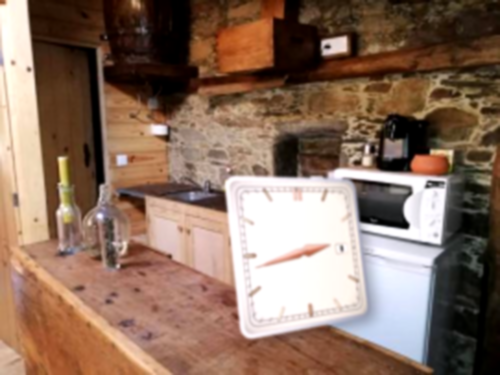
**2:43**
